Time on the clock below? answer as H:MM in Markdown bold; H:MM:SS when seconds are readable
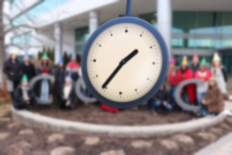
**1:36**
